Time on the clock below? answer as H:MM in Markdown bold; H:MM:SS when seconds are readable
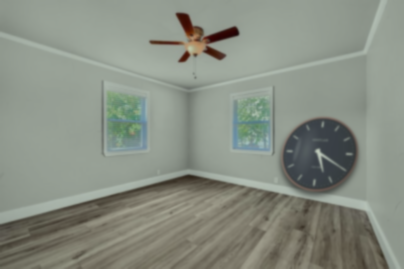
**5:20**
